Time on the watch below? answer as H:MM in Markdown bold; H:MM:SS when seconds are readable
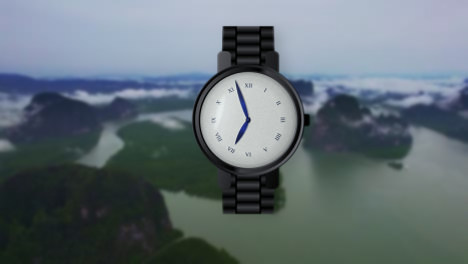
**6:57**
